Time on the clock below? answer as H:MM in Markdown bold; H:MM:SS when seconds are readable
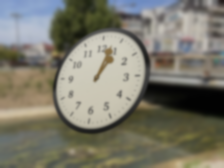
**1:03**
